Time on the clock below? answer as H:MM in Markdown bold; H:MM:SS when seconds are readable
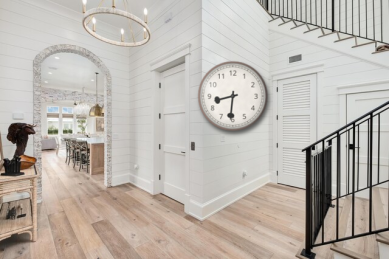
**8:31**
